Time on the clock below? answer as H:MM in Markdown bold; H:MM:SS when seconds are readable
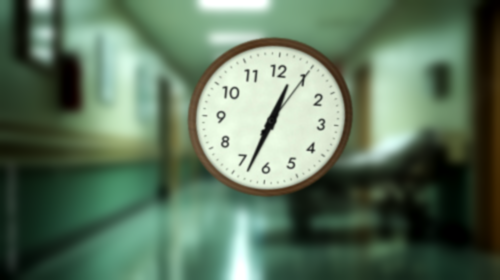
**12:33:05**
